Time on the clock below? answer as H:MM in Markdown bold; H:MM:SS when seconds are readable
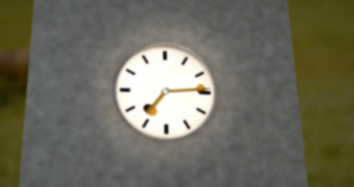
**7:14**
